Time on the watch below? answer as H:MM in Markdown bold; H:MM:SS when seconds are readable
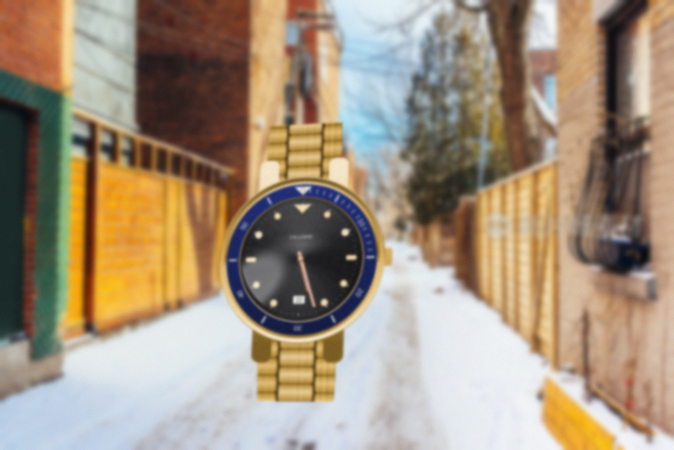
**5:27**
